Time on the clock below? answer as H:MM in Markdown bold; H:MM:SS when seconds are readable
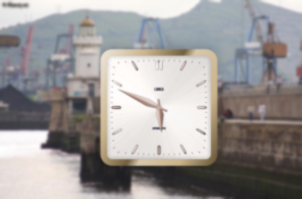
**5:49**
